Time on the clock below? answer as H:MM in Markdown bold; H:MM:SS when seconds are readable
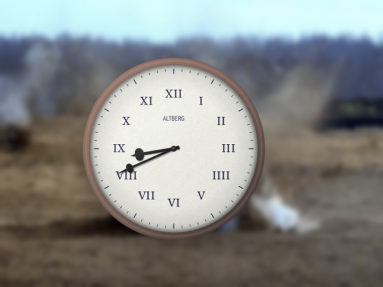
**8:41**
